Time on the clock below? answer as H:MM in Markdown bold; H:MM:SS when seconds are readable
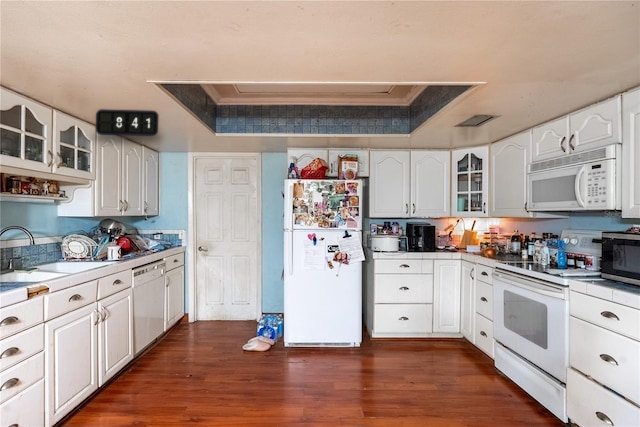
**8:41**
